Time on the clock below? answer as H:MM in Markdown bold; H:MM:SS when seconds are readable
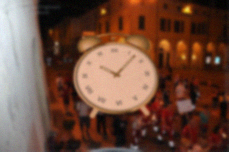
**10:07**
